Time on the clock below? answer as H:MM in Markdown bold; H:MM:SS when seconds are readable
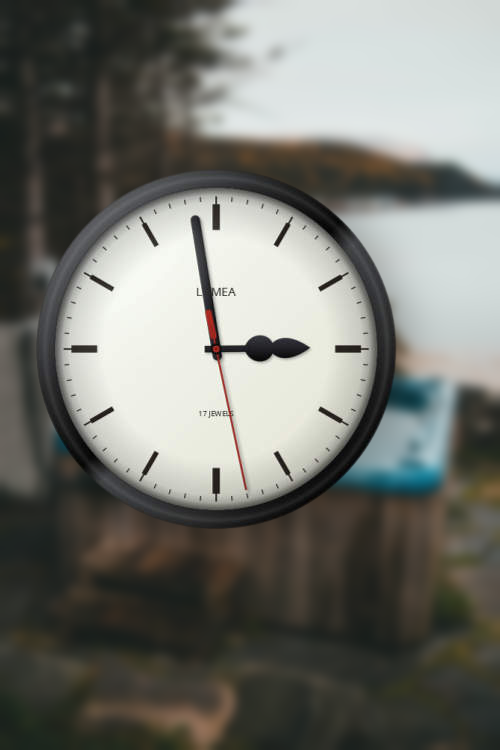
**2:58:28**
